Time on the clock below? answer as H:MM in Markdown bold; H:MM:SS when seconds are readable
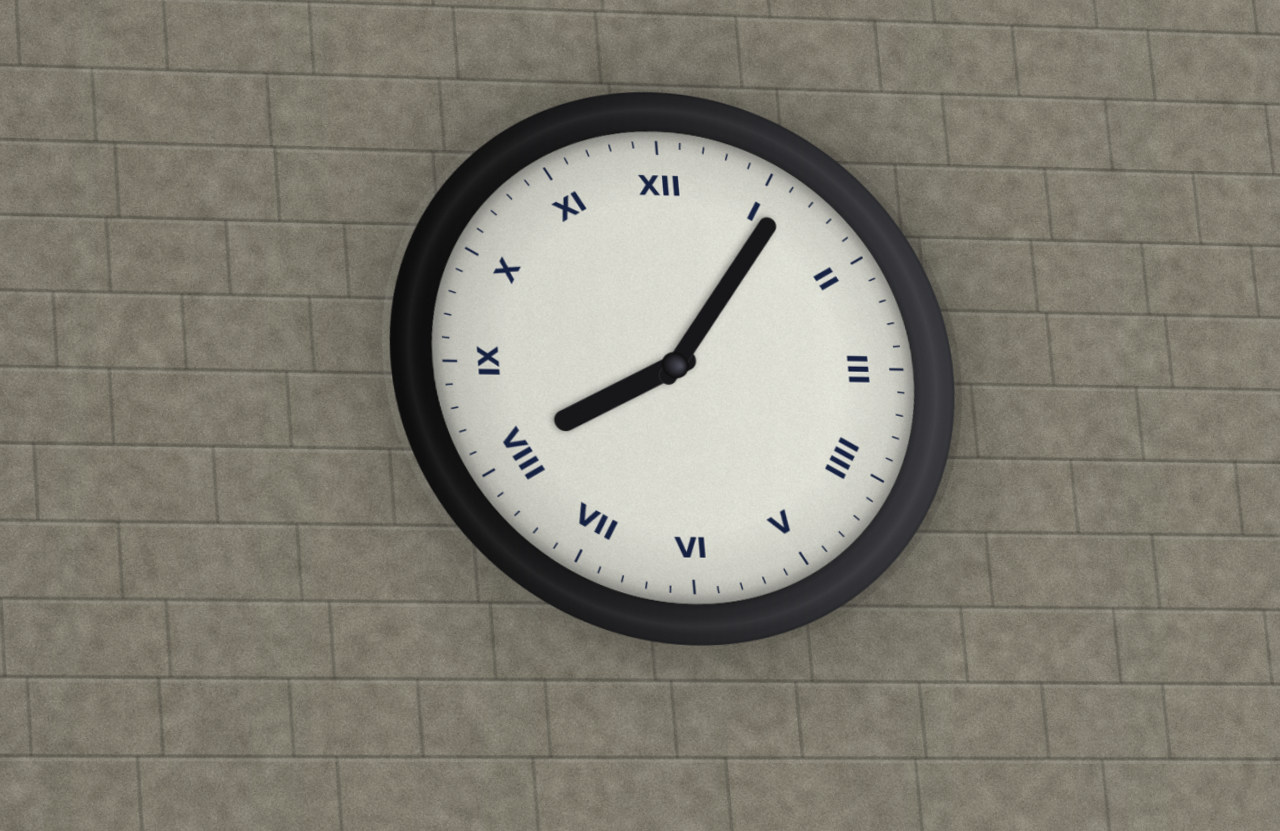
**8:06**
